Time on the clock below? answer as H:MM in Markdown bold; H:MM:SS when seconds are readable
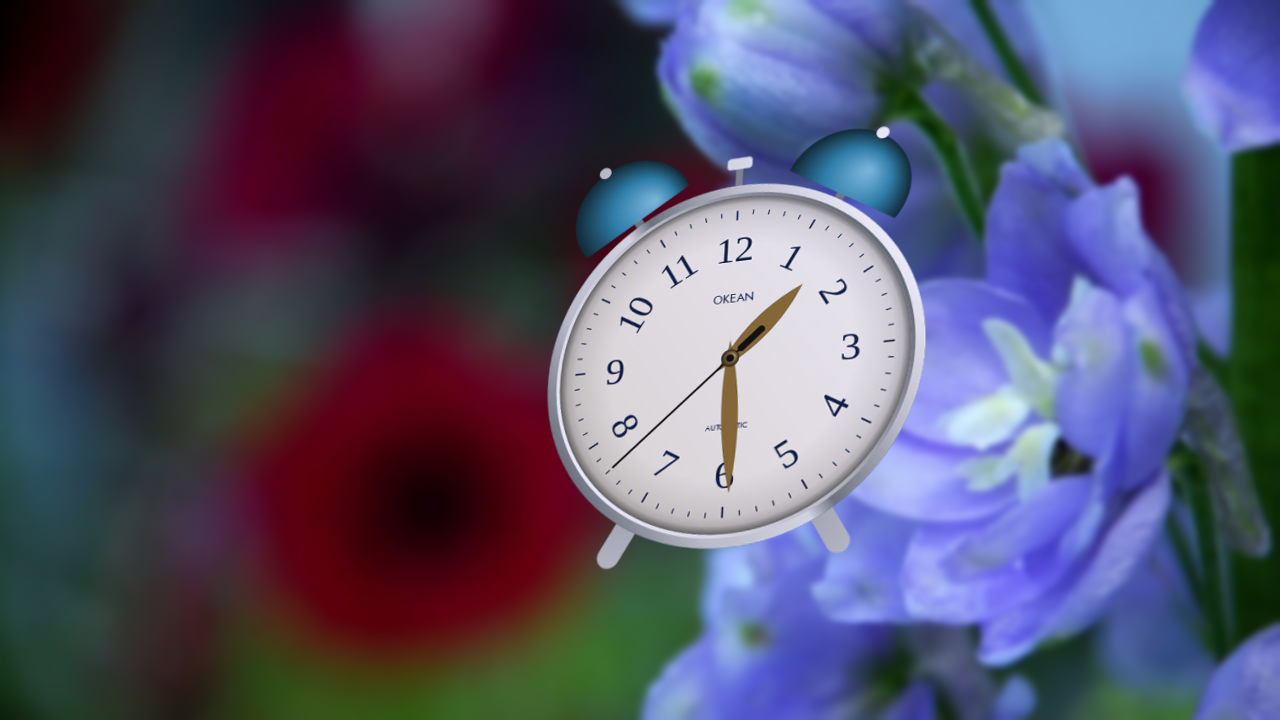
**1:29:38**
